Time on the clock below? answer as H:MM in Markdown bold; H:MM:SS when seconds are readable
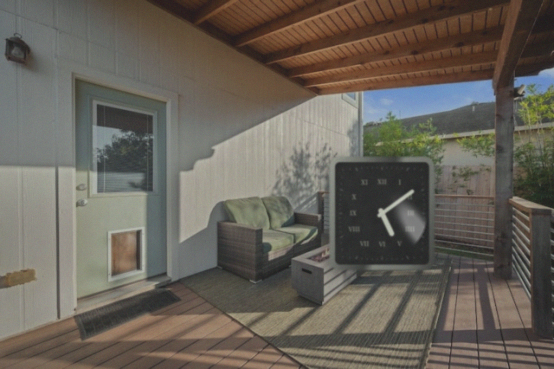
**5:09**
